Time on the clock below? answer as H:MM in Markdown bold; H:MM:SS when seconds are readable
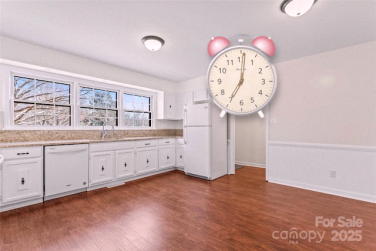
**7:01**
